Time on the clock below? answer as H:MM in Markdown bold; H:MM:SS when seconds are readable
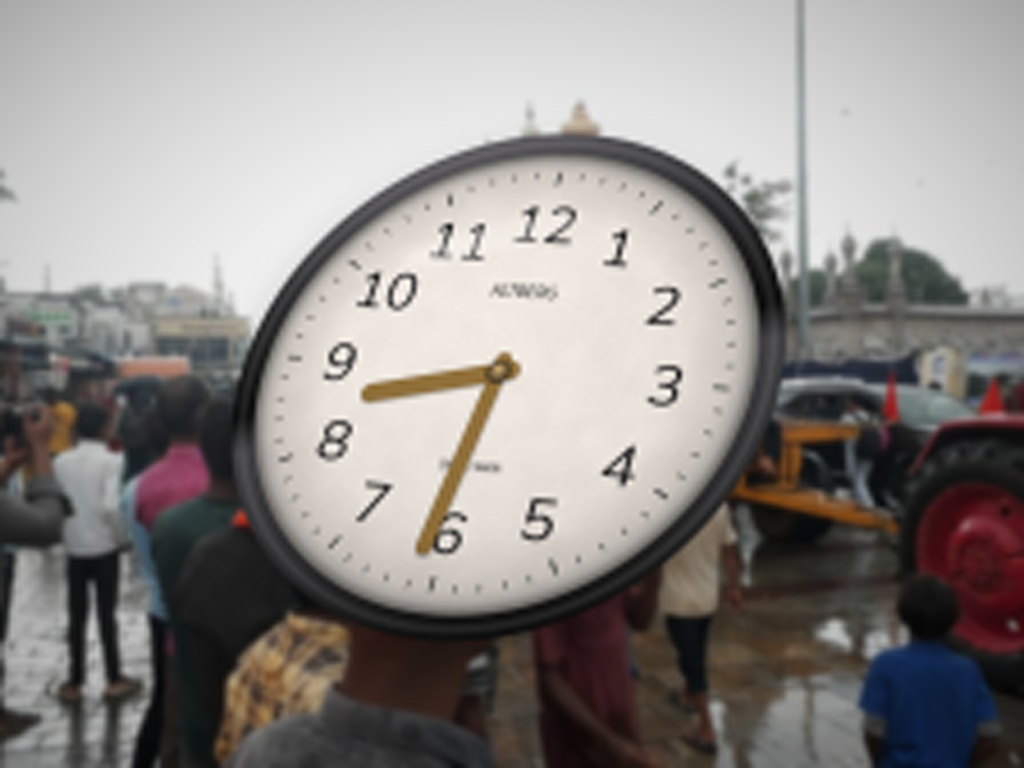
**8:31**
